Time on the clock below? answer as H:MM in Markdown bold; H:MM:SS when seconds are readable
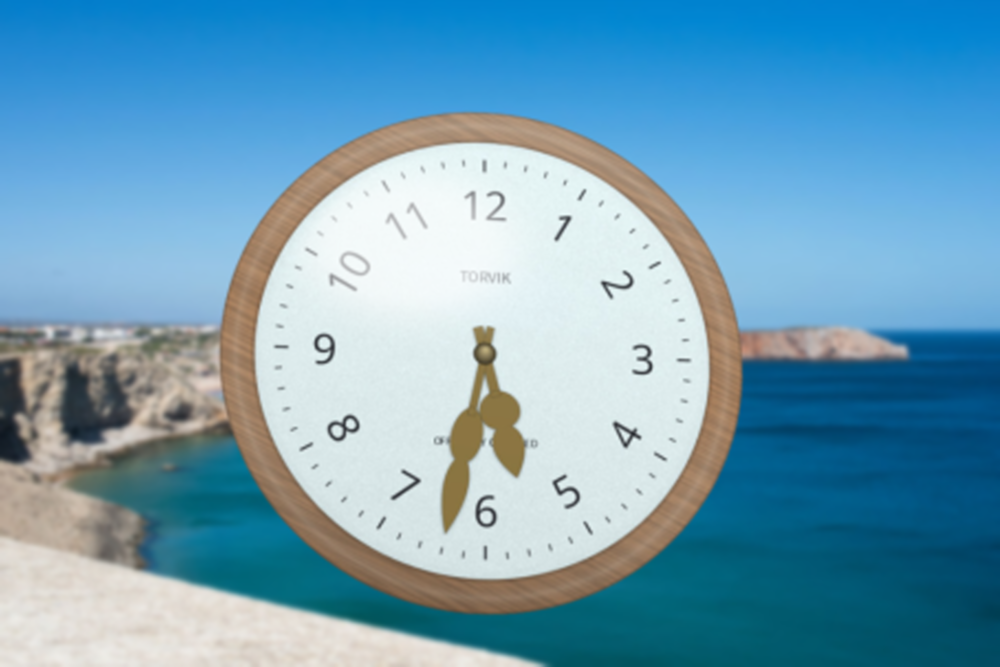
**5:32**
